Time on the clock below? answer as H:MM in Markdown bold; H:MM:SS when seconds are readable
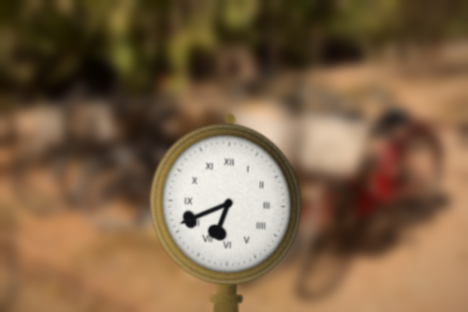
**6:41**
